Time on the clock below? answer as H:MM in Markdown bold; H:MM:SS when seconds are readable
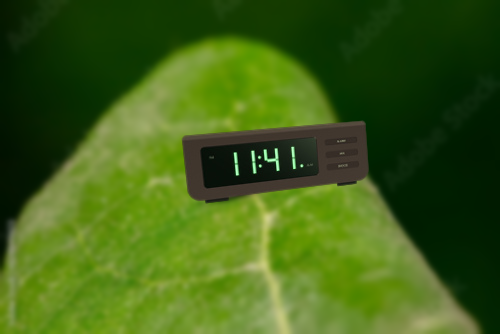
**11:41**
